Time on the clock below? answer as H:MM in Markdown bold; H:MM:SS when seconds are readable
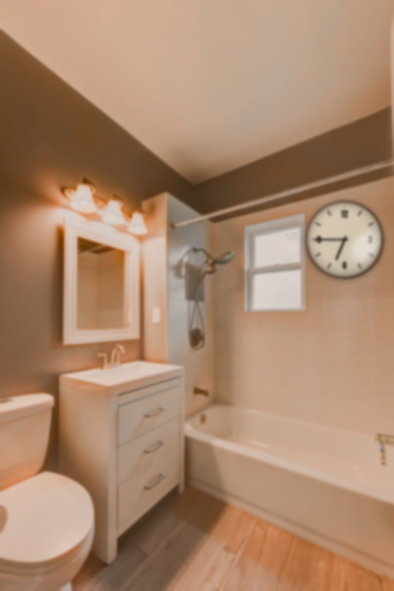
**6:45**
